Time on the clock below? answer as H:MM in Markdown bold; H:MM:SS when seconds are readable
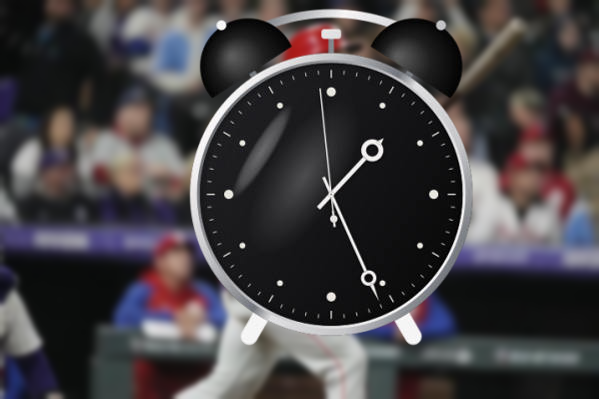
**1:25:59**
